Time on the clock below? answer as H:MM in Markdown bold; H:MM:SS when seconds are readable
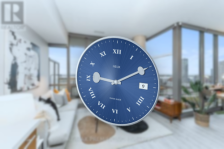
**9:10**
